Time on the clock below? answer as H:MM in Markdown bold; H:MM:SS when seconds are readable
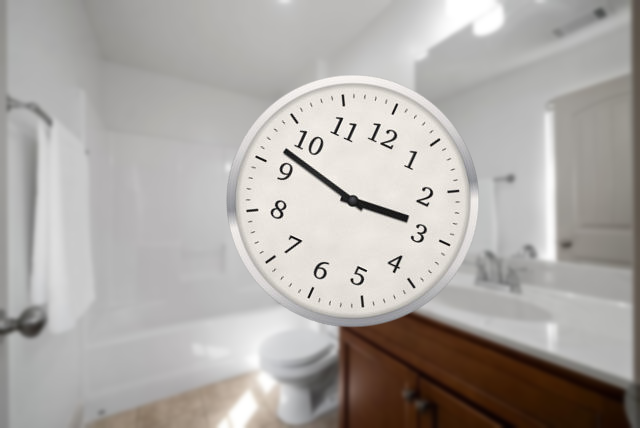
**2:47**
